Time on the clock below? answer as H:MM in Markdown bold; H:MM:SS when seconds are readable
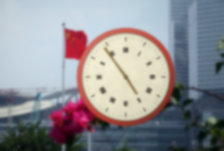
**4:54**
